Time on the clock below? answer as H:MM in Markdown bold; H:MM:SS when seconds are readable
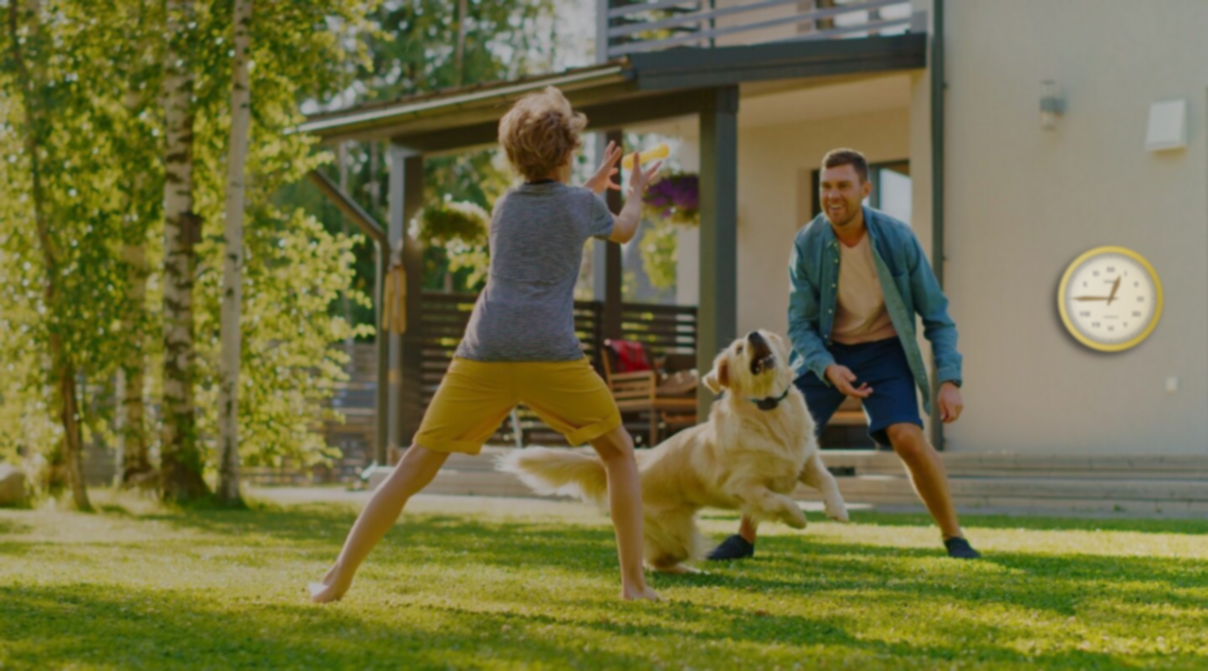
**12:45**
